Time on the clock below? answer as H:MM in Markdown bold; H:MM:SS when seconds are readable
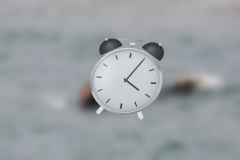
**4:05**
